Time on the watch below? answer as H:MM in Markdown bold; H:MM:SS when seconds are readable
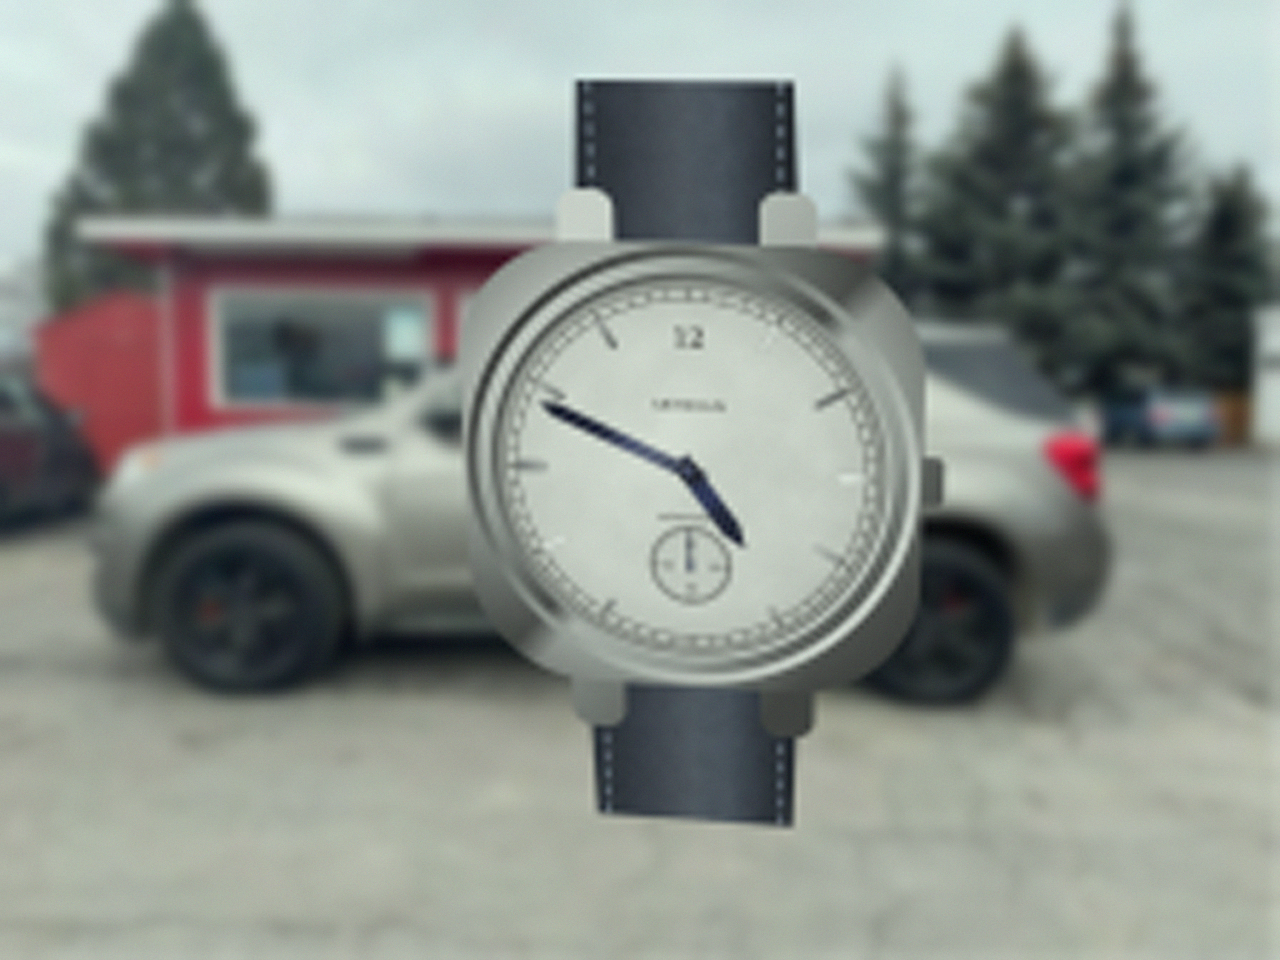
**4:49**
